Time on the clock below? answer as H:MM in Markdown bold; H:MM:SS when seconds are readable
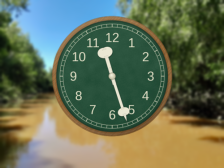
**11:27**
